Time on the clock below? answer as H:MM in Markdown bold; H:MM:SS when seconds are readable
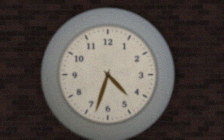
**4:33**
